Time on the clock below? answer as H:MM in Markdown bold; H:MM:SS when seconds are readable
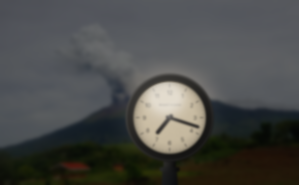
**7:18**
